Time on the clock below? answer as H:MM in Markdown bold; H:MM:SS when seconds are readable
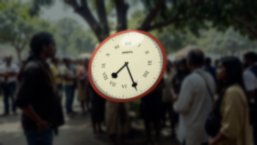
**7:26**
